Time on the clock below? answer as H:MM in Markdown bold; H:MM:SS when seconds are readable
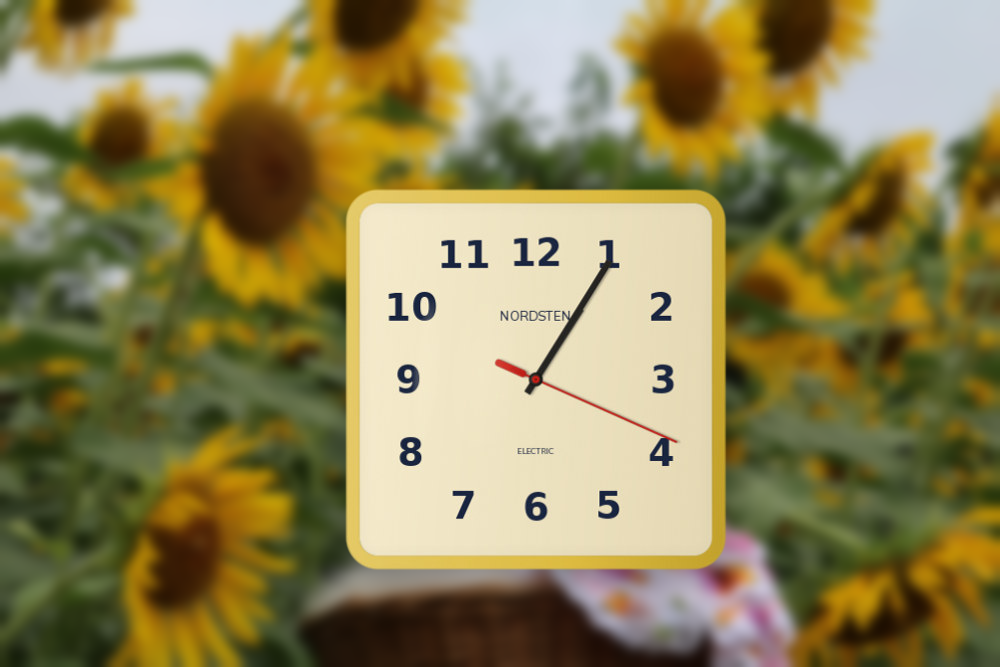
**1:05:19**
